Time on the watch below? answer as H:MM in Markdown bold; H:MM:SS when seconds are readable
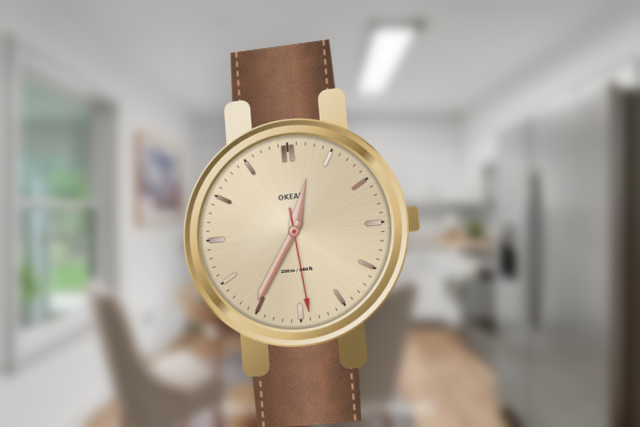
**12:35:29**
